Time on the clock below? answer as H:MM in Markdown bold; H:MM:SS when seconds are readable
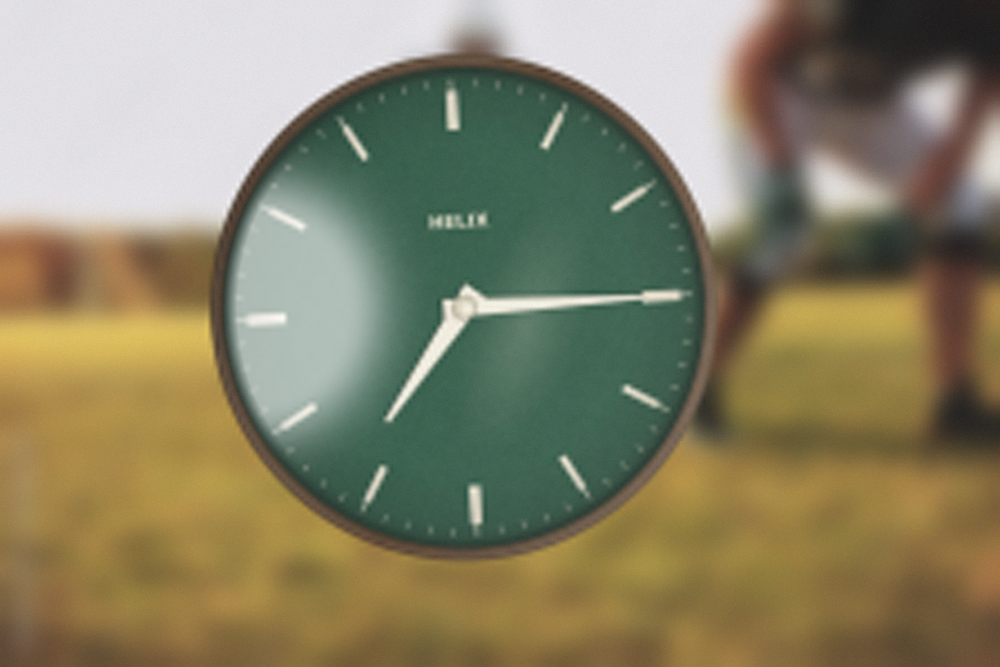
**7:15**
